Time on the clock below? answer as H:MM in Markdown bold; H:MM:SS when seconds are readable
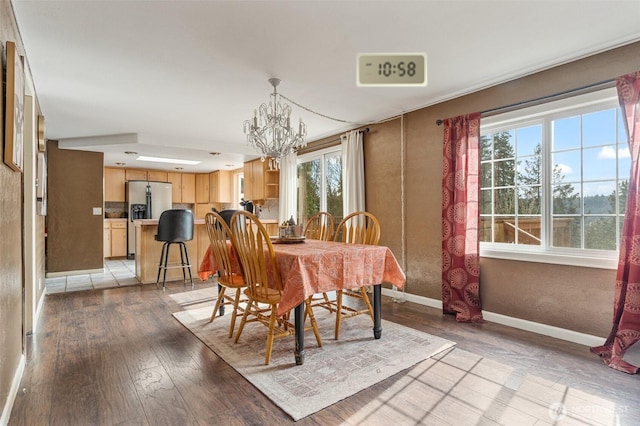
**10:58**
